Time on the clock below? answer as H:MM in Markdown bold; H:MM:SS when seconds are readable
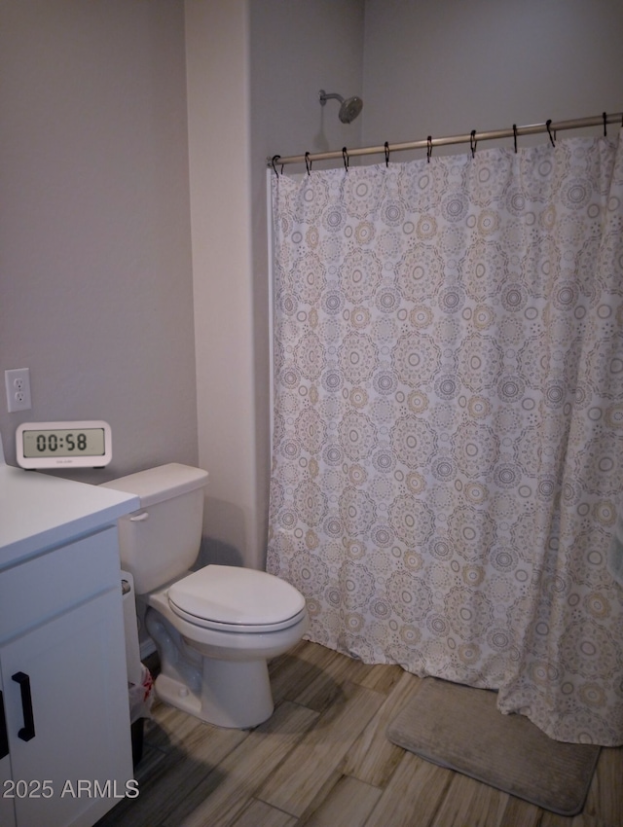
**0:58**
